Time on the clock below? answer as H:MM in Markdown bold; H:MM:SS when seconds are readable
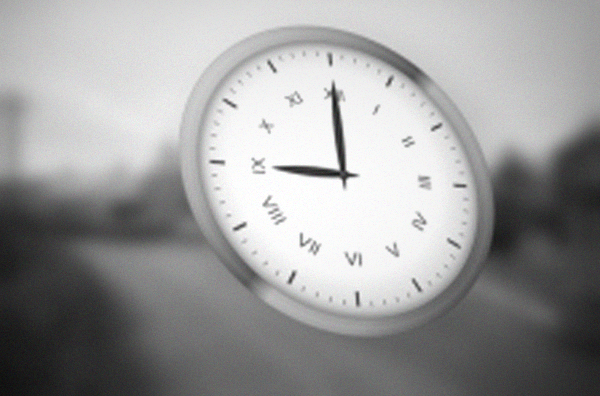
**9:00**
